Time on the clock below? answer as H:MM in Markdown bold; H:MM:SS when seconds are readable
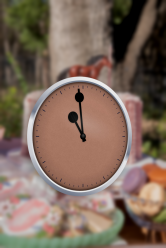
**10:59**
